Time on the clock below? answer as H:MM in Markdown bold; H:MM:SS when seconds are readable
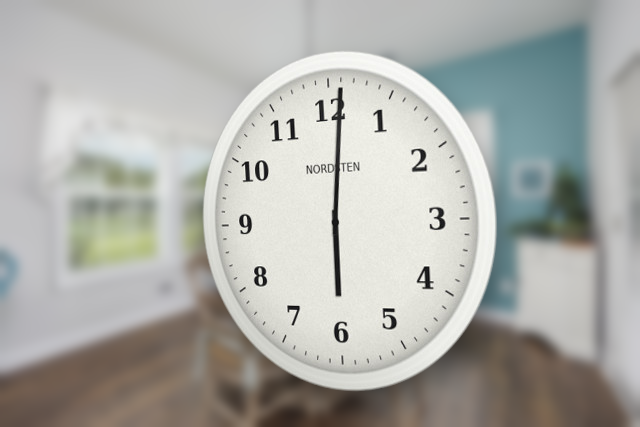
**6:01**
